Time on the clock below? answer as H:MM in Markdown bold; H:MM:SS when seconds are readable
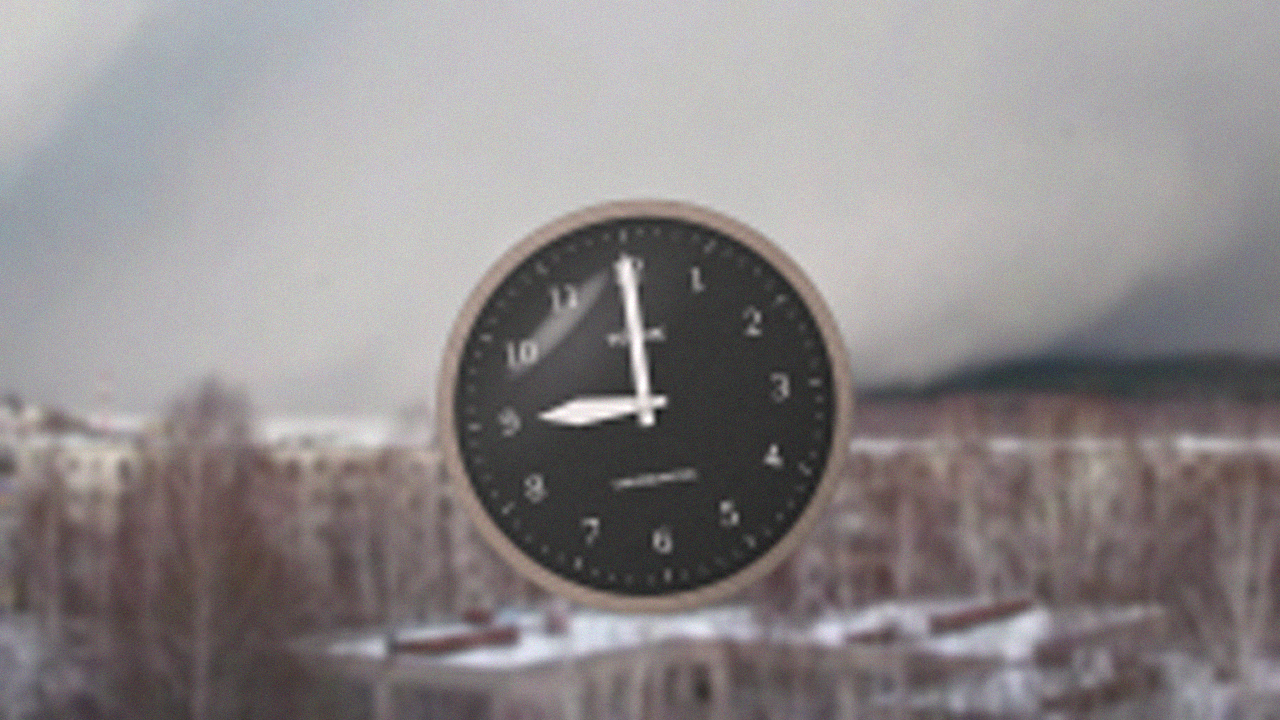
**9:00**
